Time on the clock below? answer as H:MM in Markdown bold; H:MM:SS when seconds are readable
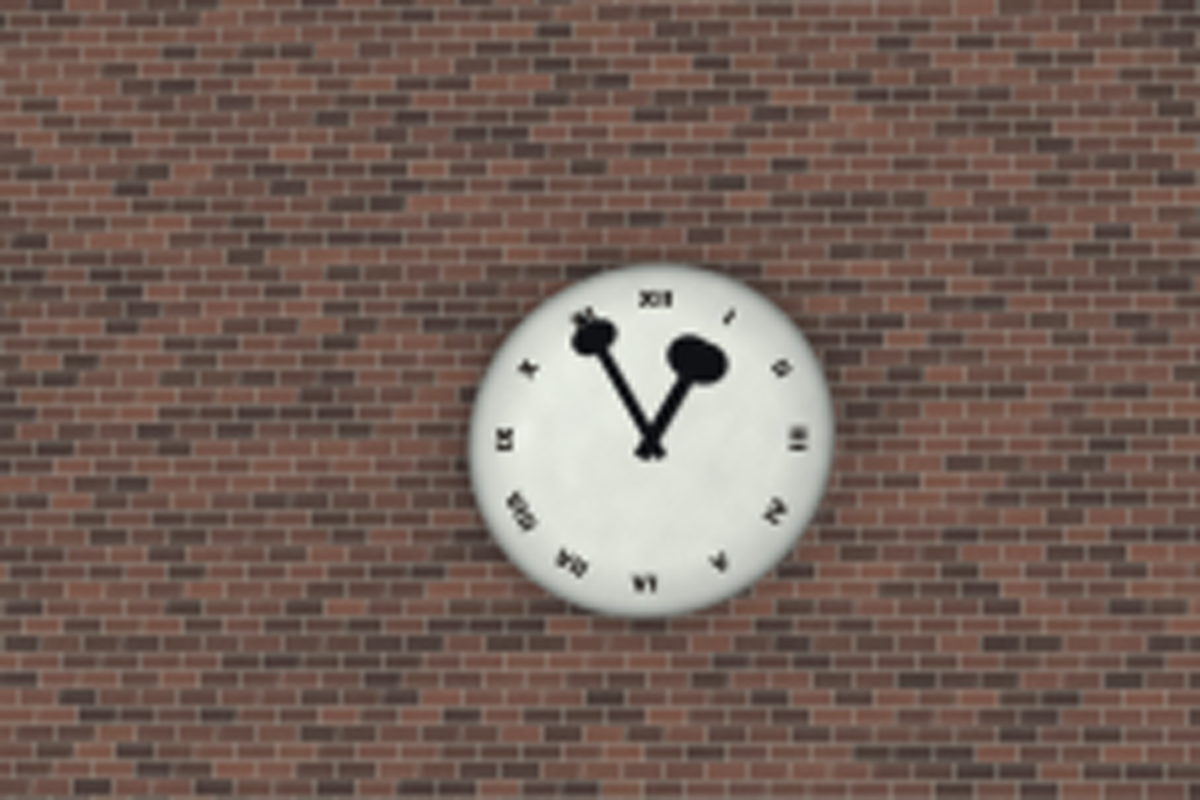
**12:55**
